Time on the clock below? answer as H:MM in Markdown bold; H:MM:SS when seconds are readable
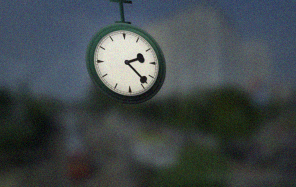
**2:23**
